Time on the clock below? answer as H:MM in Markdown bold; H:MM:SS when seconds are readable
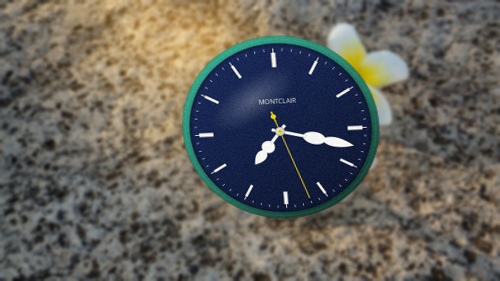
**7:17:27**
